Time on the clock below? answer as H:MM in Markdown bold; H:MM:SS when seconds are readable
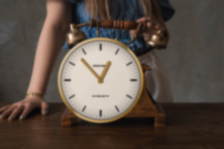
**12:53**
